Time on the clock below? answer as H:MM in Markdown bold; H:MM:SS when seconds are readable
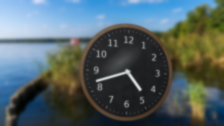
**4:42**
